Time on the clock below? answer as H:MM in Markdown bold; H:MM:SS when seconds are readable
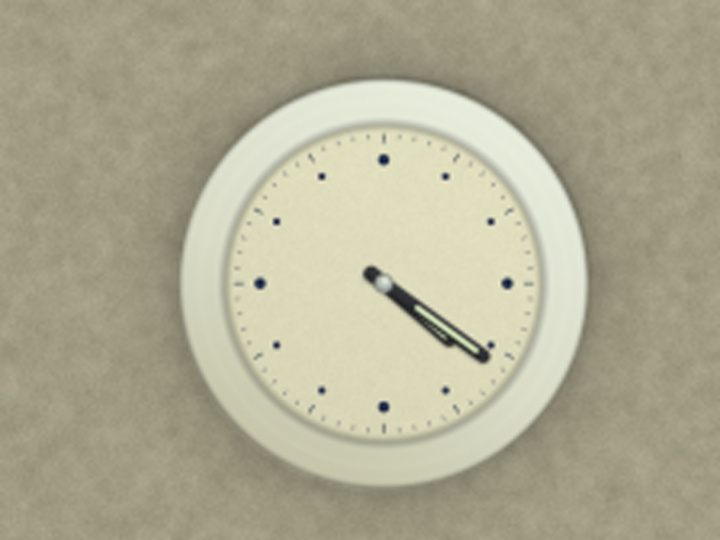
**4:21**
